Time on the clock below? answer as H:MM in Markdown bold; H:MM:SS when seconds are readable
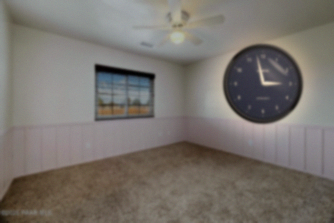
**2:58**
